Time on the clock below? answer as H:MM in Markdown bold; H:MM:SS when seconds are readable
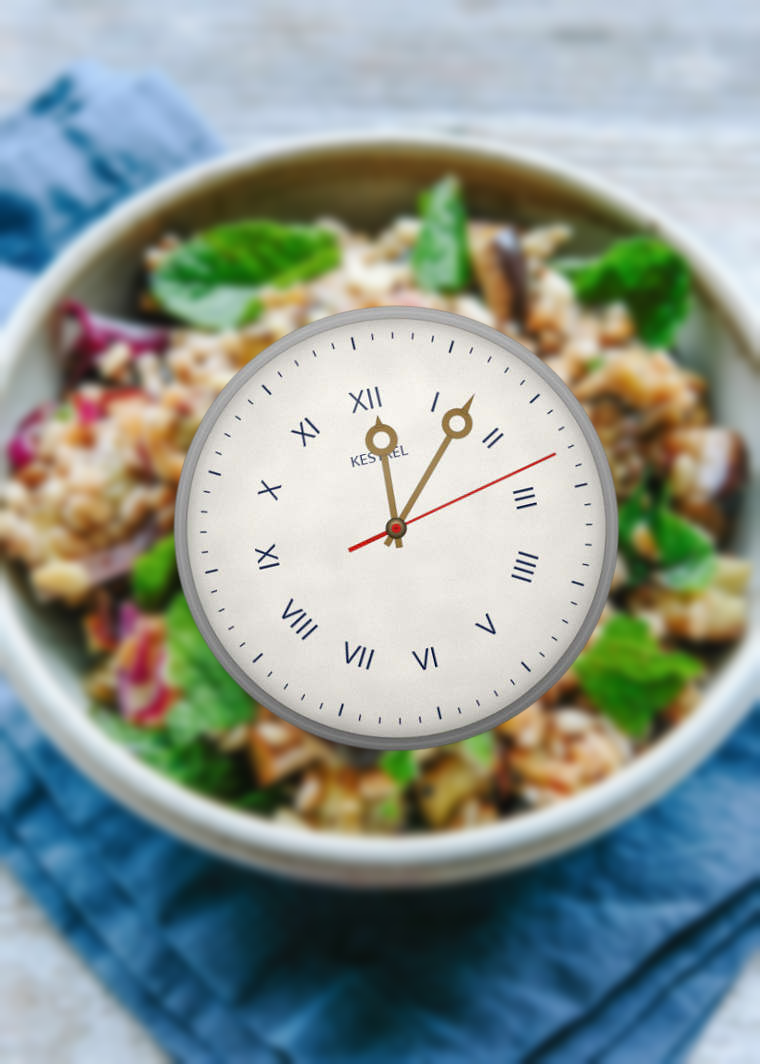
**12:07:13**
